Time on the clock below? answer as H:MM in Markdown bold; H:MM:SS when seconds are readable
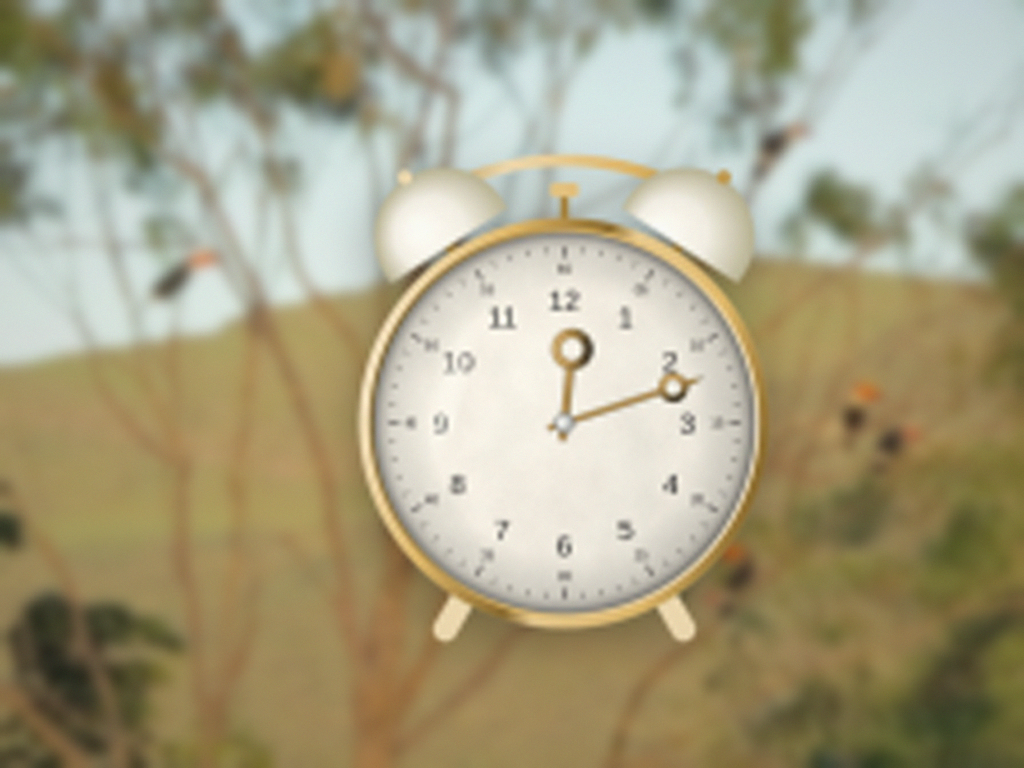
**12:12**
